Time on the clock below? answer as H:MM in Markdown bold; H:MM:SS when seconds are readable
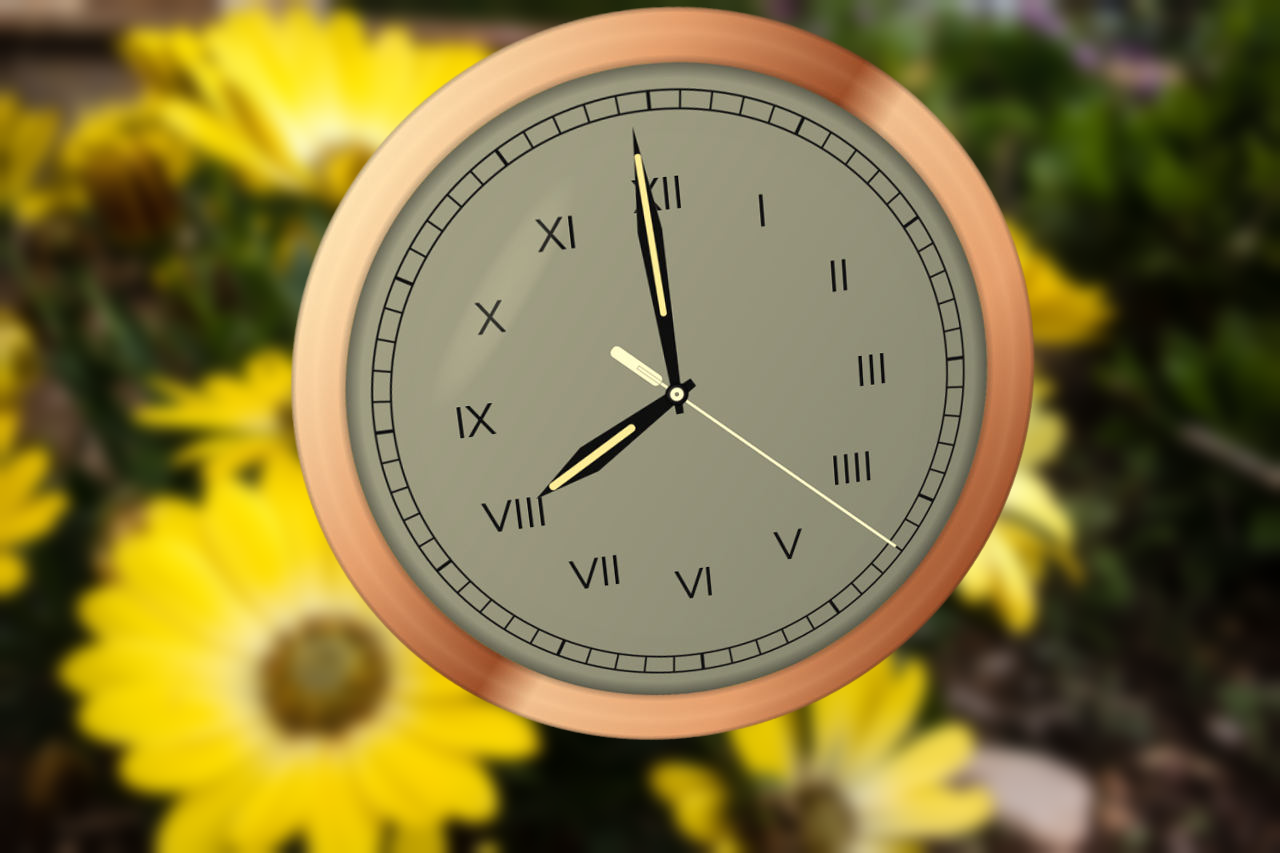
**7:59:22**
